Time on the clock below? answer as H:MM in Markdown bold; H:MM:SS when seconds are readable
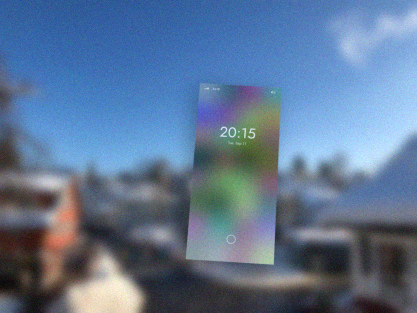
**20:15**
